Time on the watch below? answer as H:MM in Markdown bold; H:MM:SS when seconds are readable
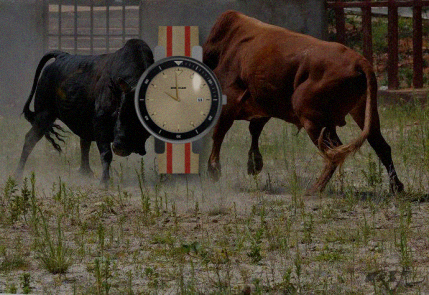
**9:59**
